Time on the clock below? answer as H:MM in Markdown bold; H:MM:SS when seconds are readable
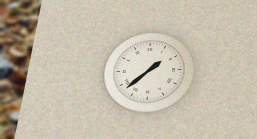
**1:38**
